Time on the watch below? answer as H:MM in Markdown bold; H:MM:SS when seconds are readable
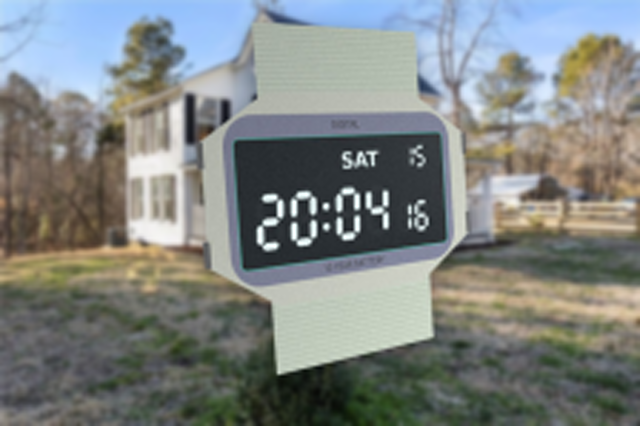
**20:04:16**
